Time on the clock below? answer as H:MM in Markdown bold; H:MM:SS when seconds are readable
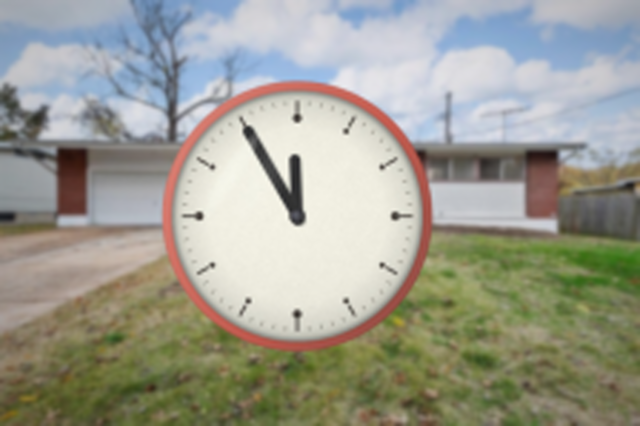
**11:55**
